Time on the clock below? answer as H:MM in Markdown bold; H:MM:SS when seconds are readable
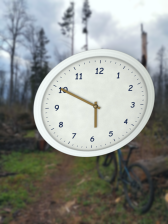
**5:50**
